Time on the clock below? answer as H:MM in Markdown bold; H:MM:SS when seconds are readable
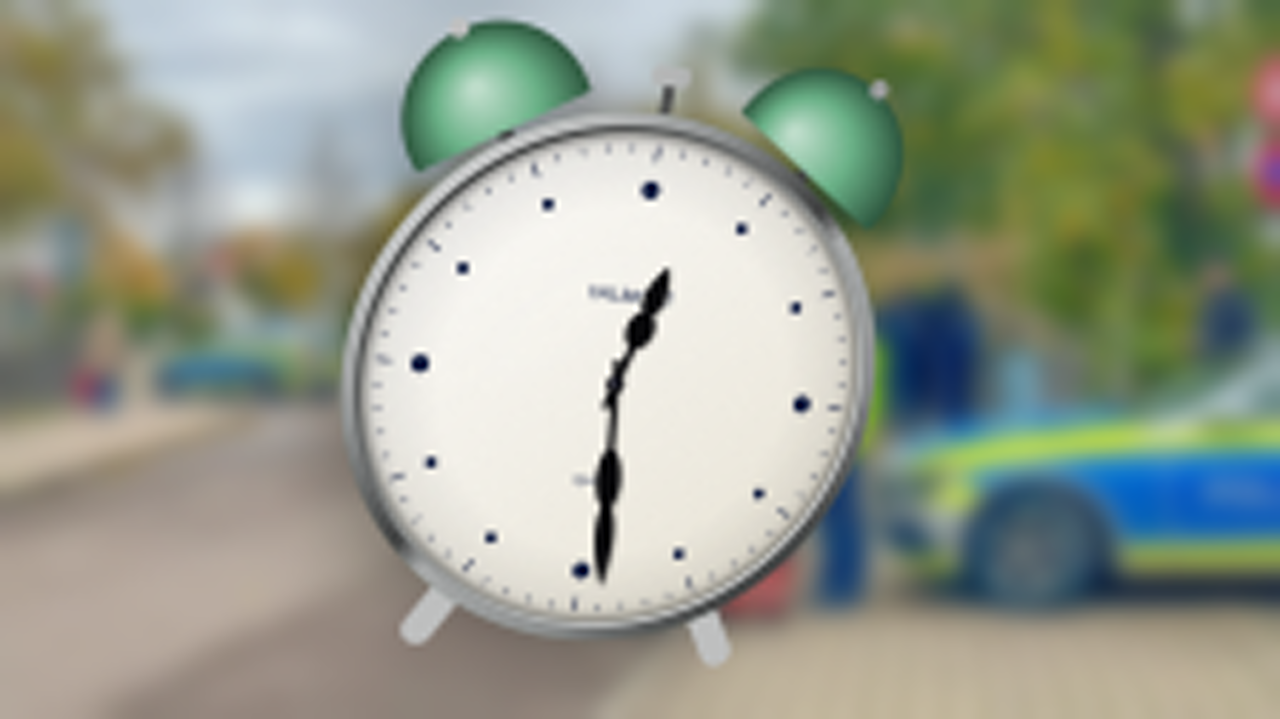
**12:29**
